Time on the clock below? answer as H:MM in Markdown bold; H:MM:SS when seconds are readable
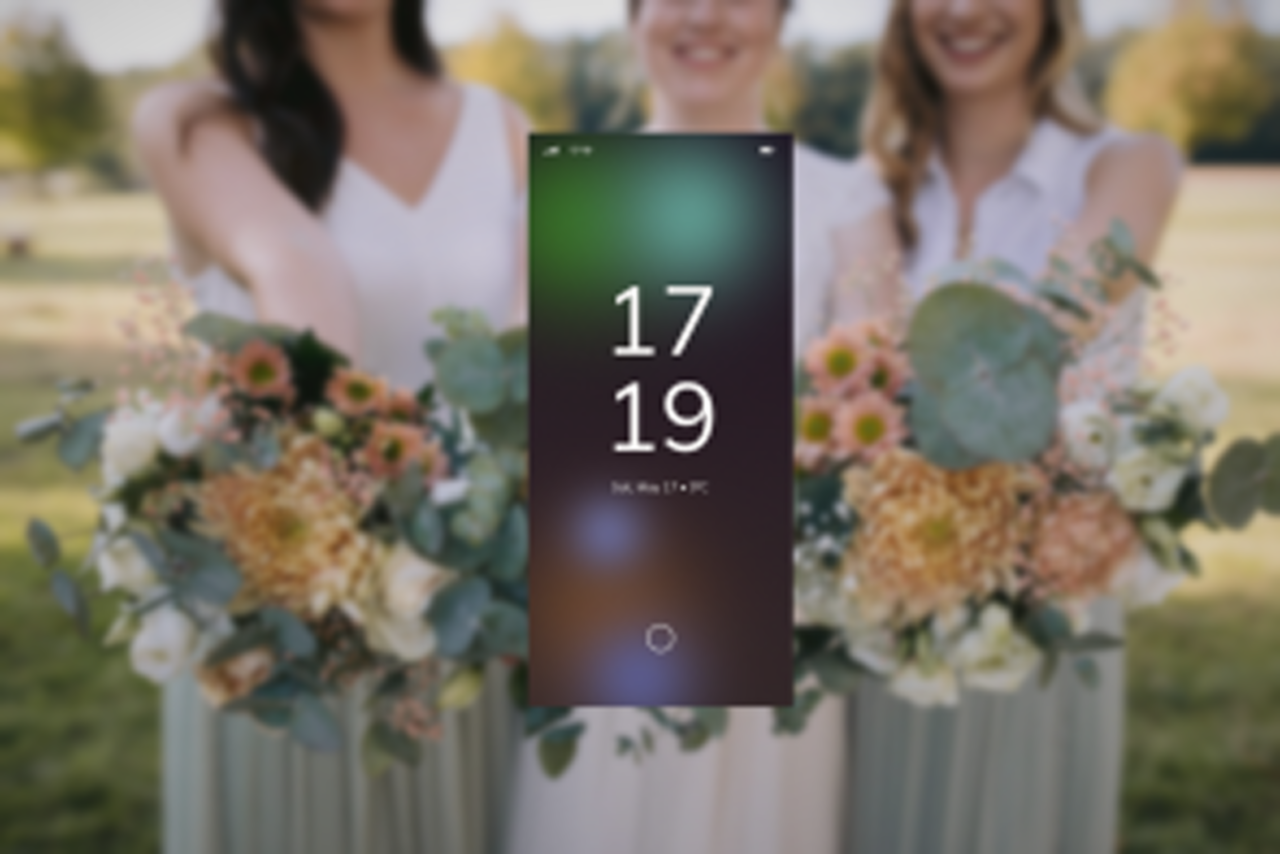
**17:19**
